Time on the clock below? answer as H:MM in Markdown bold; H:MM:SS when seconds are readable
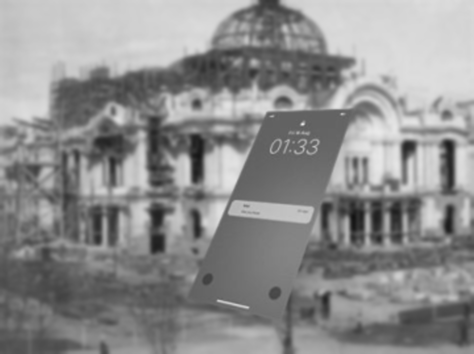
**1:33**
